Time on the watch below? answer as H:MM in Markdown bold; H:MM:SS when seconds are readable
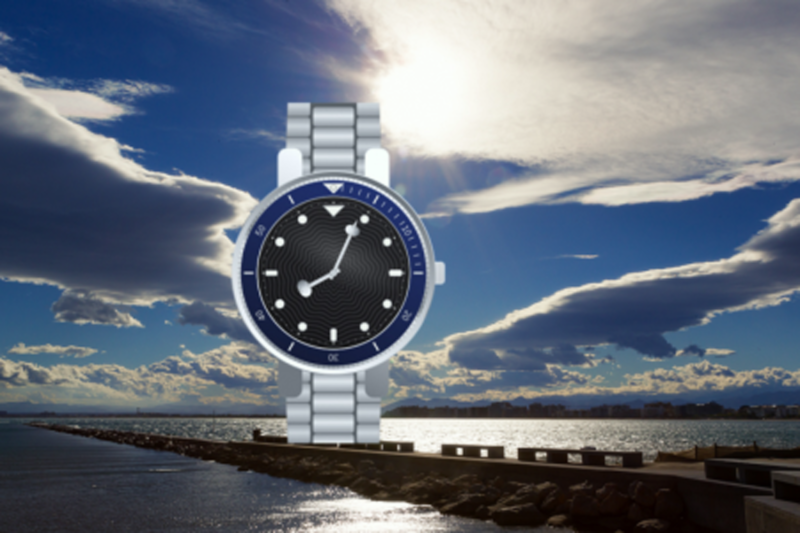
**8:04**
